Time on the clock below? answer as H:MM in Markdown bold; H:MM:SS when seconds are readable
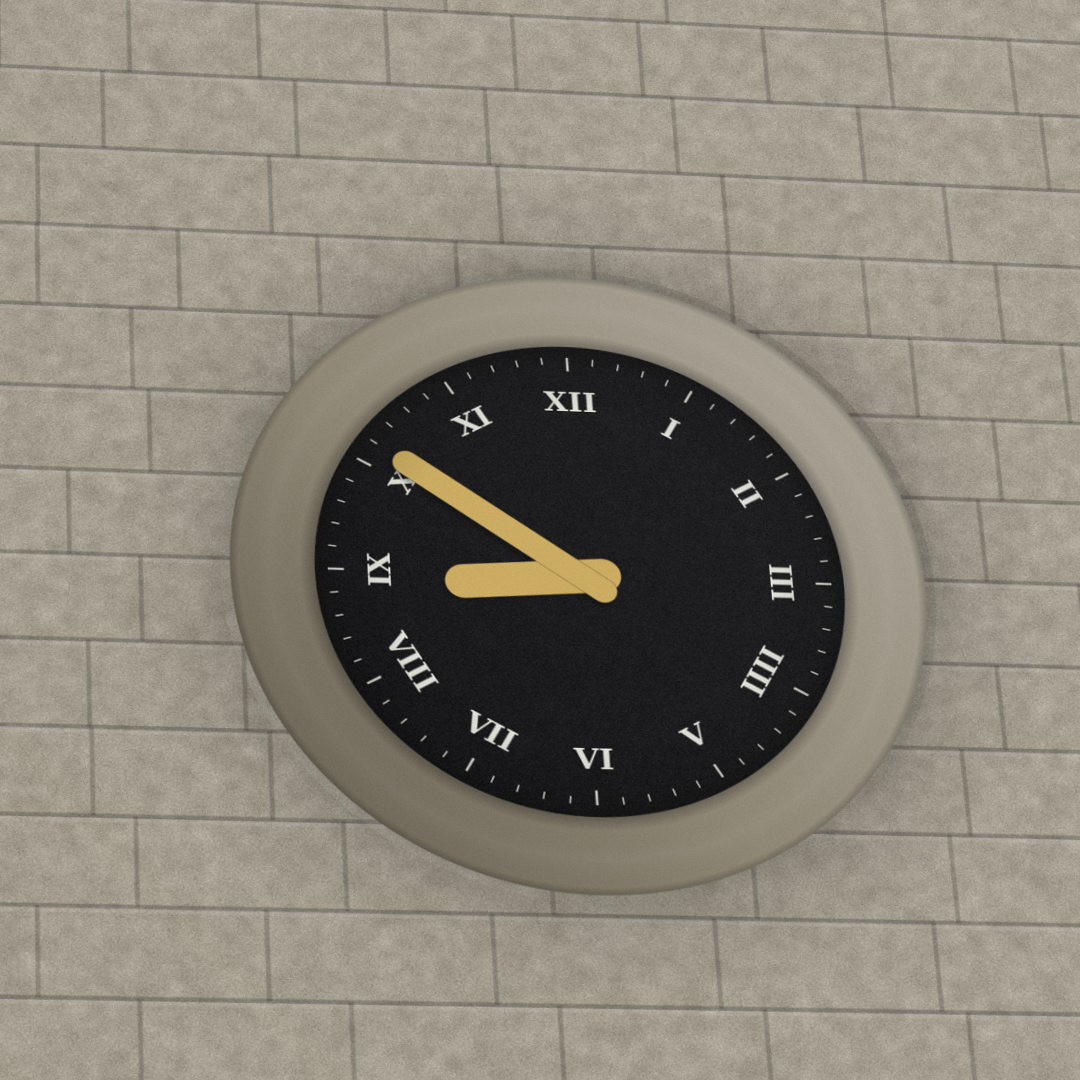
**8:51**
